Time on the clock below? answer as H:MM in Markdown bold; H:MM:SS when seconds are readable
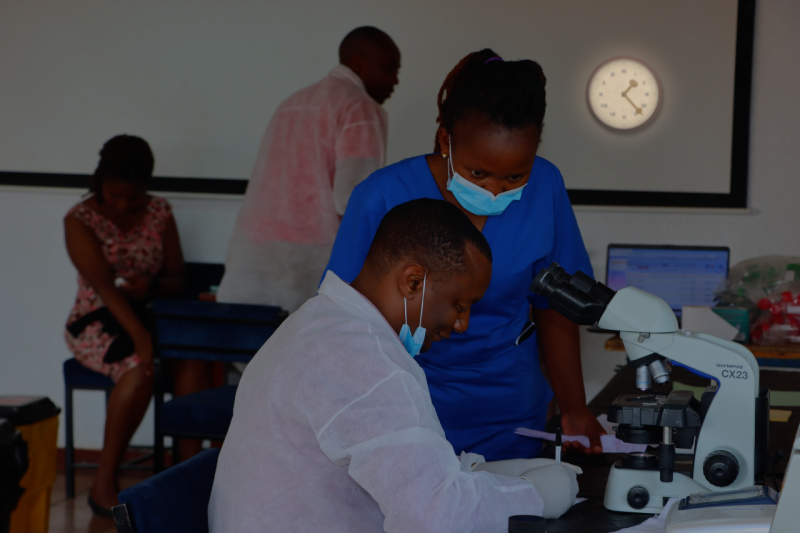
**1:23**
